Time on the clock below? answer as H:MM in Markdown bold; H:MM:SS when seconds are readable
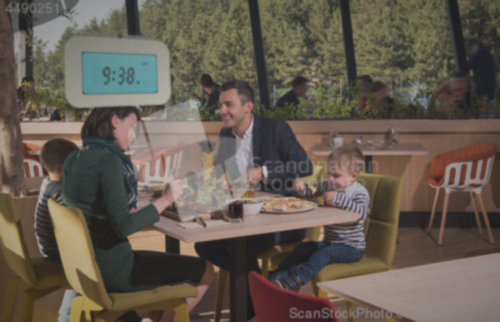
**9:38**
